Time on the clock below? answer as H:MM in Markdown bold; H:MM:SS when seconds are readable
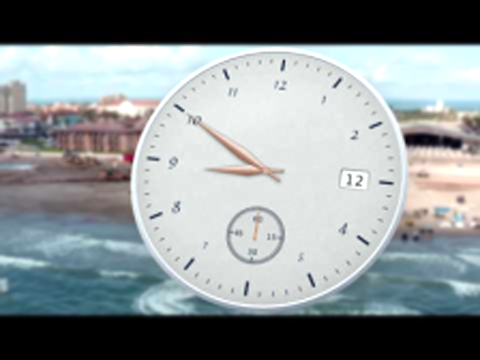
**8:50**
